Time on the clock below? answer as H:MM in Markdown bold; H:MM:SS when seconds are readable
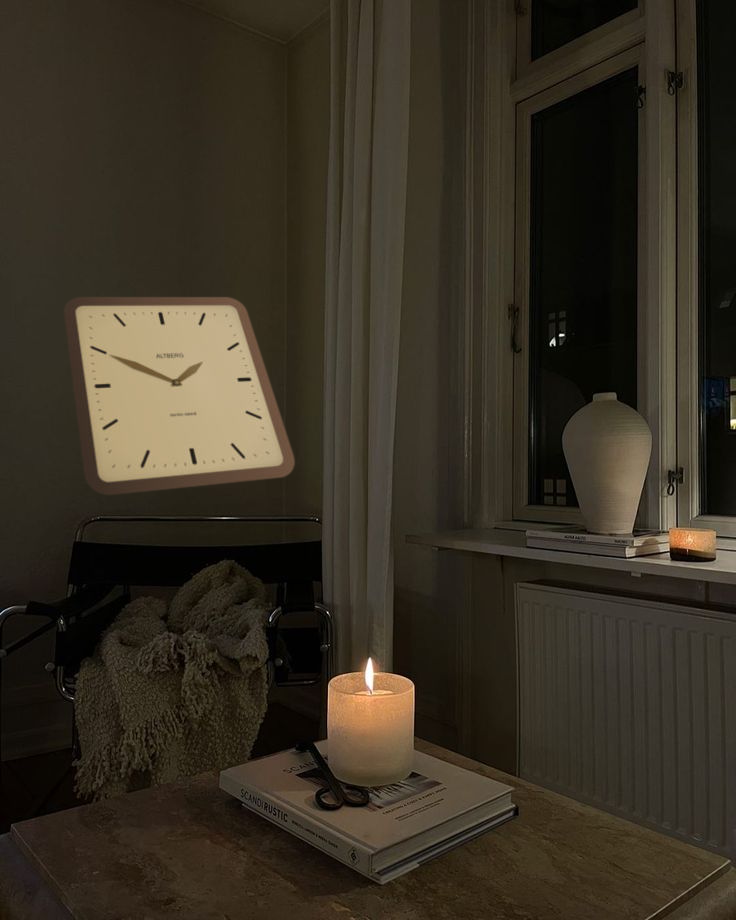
**1:50**
